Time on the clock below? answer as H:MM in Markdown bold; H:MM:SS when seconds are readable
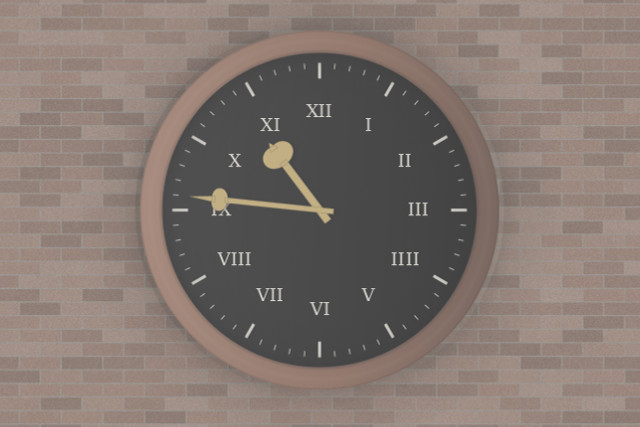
**10:46**
